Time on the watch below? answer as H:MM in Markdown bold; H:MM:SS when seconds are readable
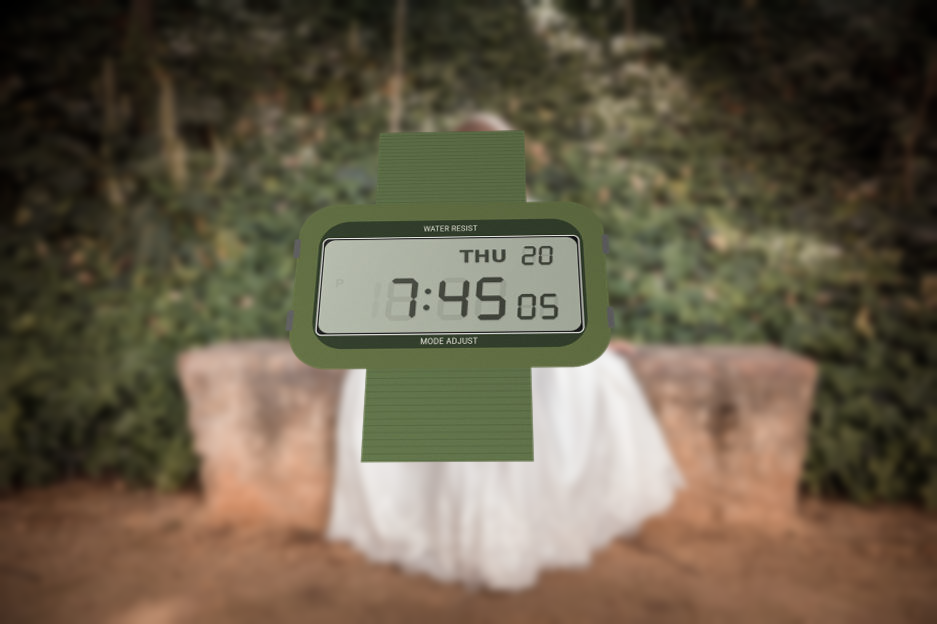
**7:45:05**
